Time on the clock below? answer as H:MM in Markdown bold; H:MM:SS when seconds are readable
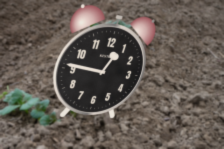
**12:46**
